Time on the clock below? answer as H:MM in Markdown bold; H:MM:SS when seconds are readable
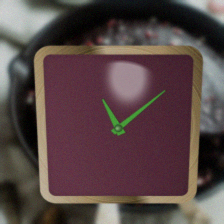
**11:08**
